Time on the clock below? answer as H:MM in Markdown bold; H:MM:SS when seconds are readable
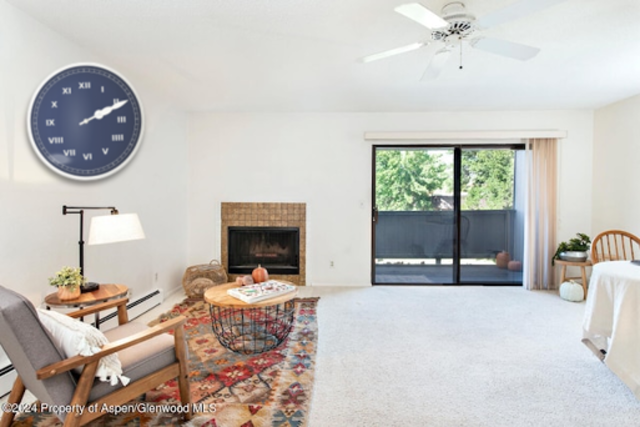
**2:11**
